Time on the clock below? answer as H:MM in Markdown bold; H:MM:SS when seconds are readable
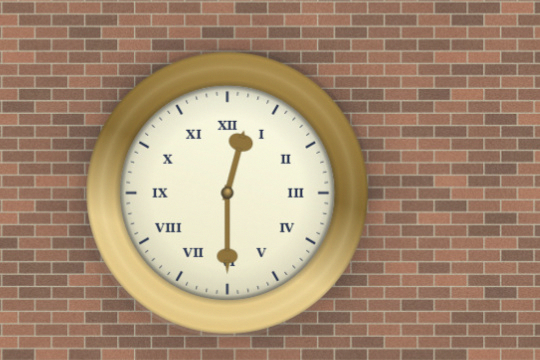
**12:30**
